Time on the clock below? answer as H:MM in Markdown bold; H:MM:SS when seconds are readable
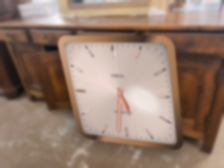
**5:32**
